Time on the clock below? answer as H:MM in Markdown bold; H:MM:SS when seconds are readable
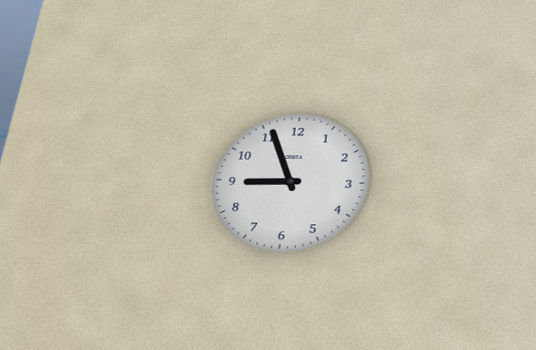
**8:56**
